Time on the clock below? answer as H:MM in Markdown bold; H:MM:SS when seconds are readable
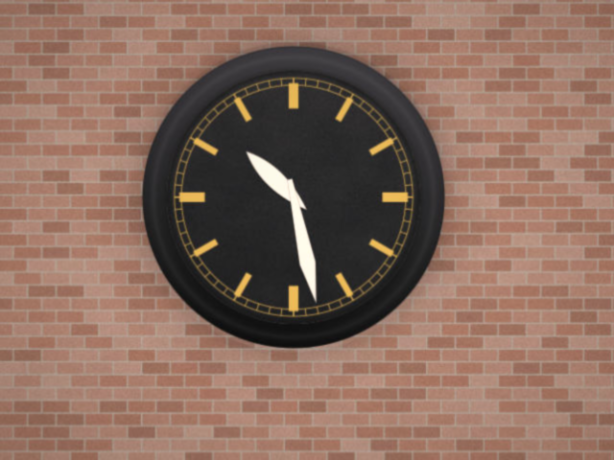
**10:28**
